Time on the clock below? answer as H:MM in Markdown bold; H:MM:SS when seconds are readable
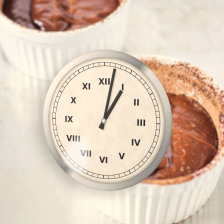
**1:02**
